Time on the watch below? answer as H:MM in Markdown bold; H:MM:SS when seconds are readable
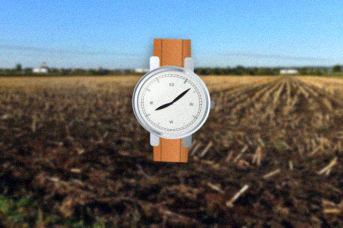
**8:08**
